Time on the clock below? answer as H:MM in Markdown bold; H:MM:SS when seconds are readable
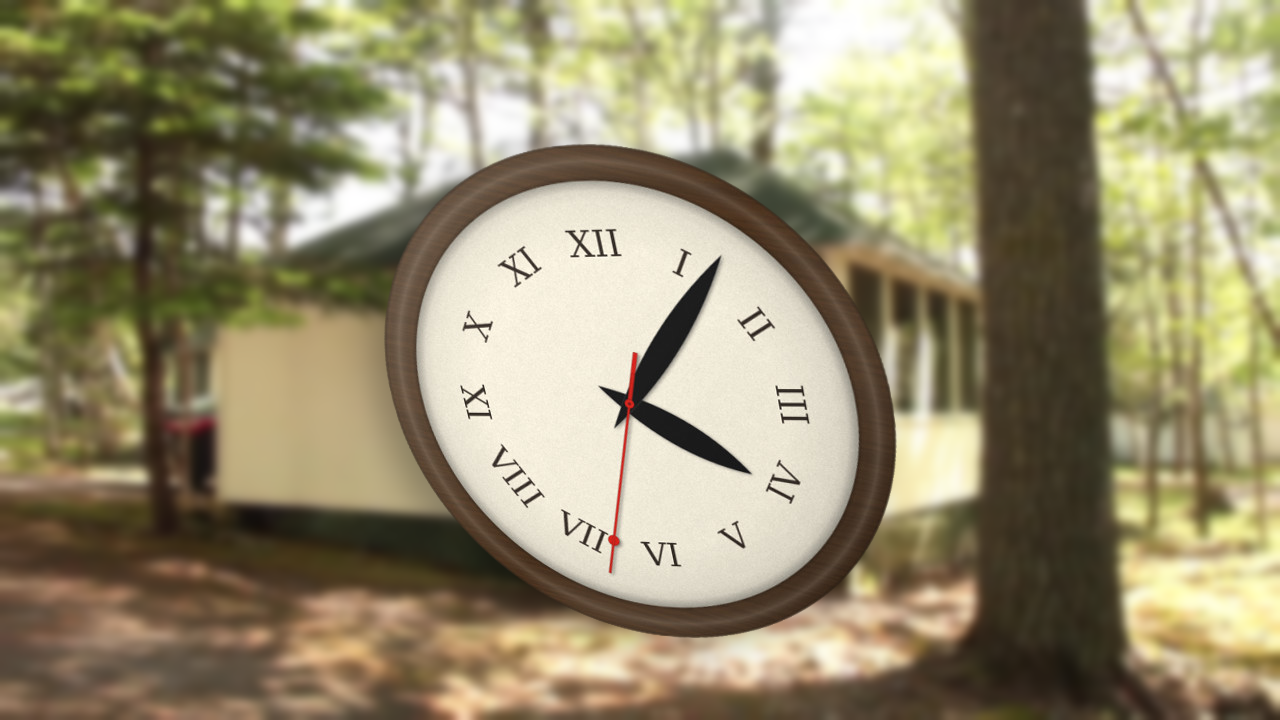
**4:06:33**
